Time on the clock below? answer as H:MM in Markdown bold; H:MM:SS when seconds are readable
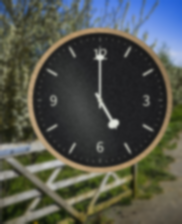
**5:00**
